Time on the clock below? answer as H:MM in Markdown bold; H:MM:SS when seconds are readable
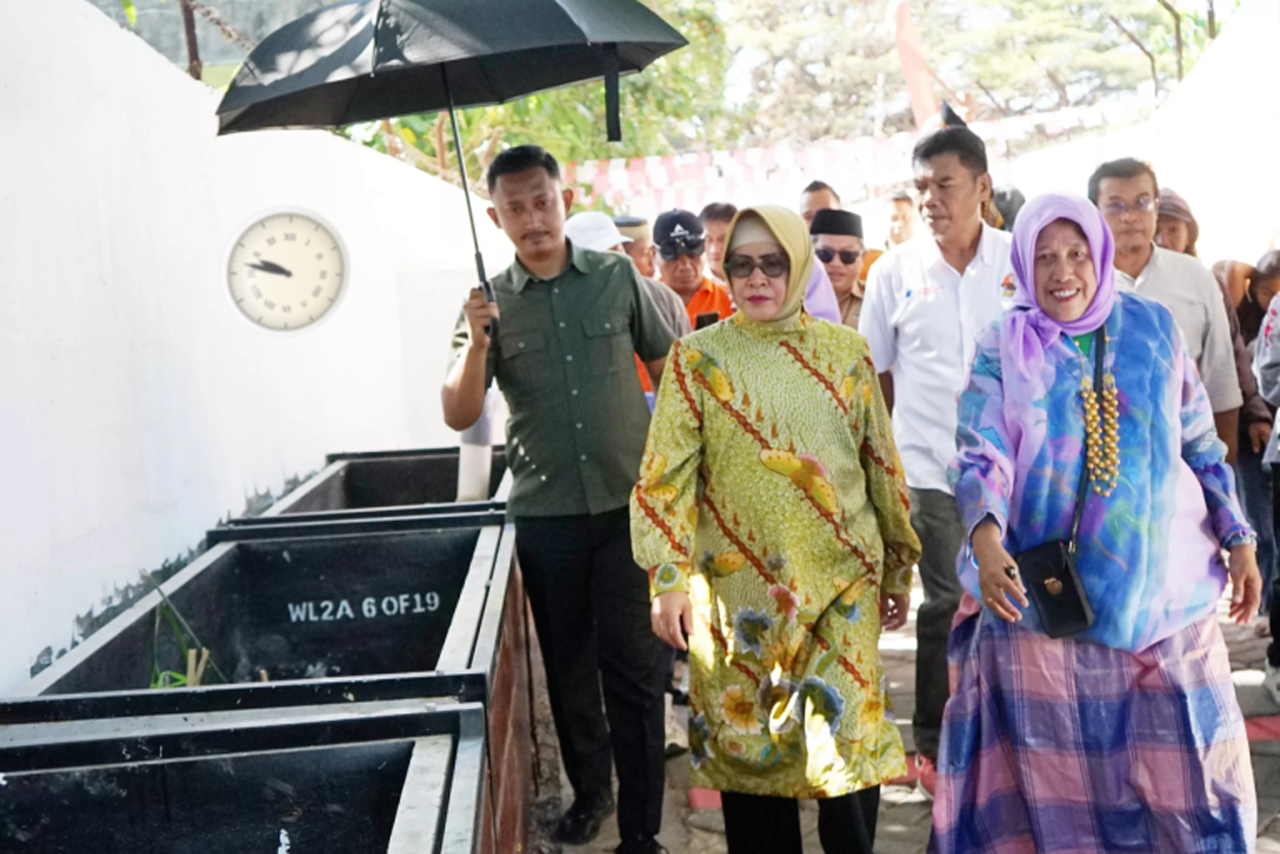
**9:47**
